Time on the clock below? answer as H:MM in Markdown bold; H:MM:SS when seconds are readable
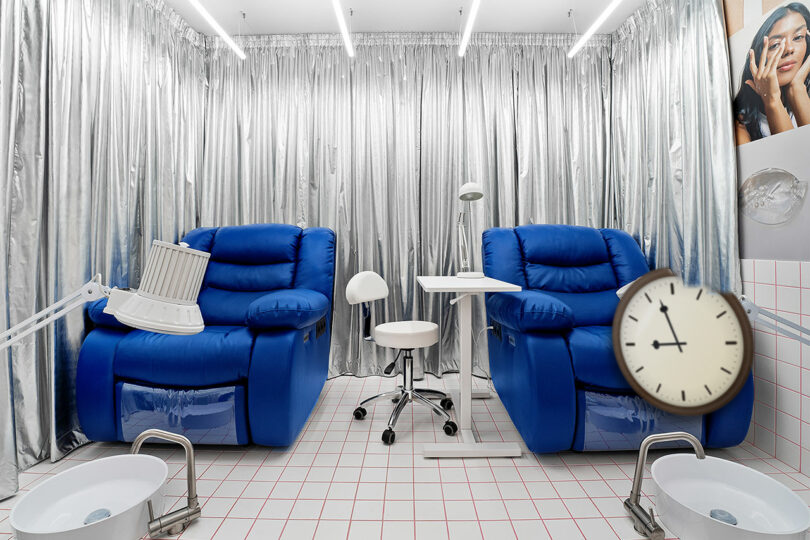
**8:57**
